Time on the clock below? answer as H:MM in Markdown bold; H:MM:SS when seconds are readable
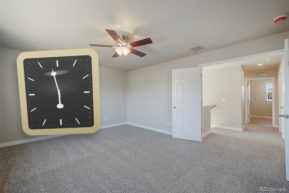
**5:58**
